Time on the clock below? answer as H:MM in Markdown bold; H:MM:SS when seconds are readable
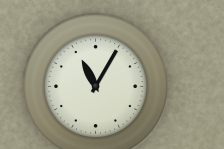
**11:05**
